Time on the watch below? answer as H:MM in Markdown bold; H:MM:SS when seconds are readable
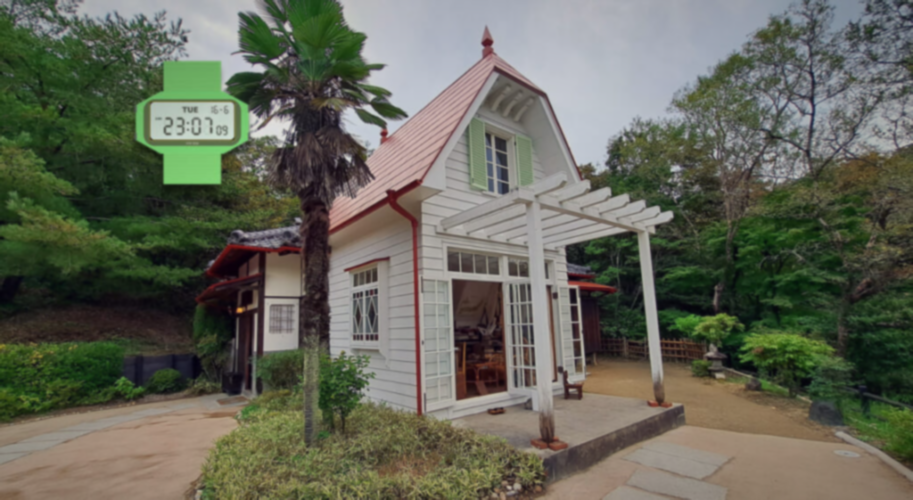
**23:07**
